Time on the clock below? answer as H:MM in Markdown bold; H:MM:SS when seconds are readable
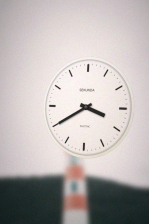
**3:40**
